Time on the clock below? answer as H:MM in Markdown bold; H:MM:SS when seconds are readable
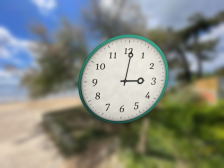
**3:01**
